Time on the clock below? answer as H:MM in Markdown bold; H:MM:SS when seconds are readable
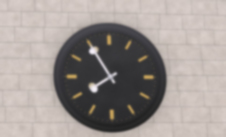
**7:55**
